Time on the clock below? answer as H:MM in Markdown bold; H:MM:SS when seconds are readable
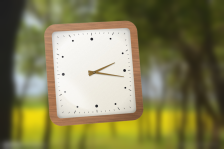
**2:17**
